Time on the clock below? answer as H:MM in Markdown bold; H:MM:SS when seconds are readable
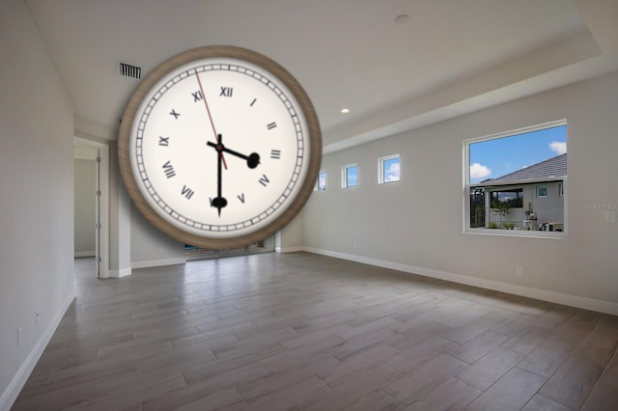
**3:28:56**
